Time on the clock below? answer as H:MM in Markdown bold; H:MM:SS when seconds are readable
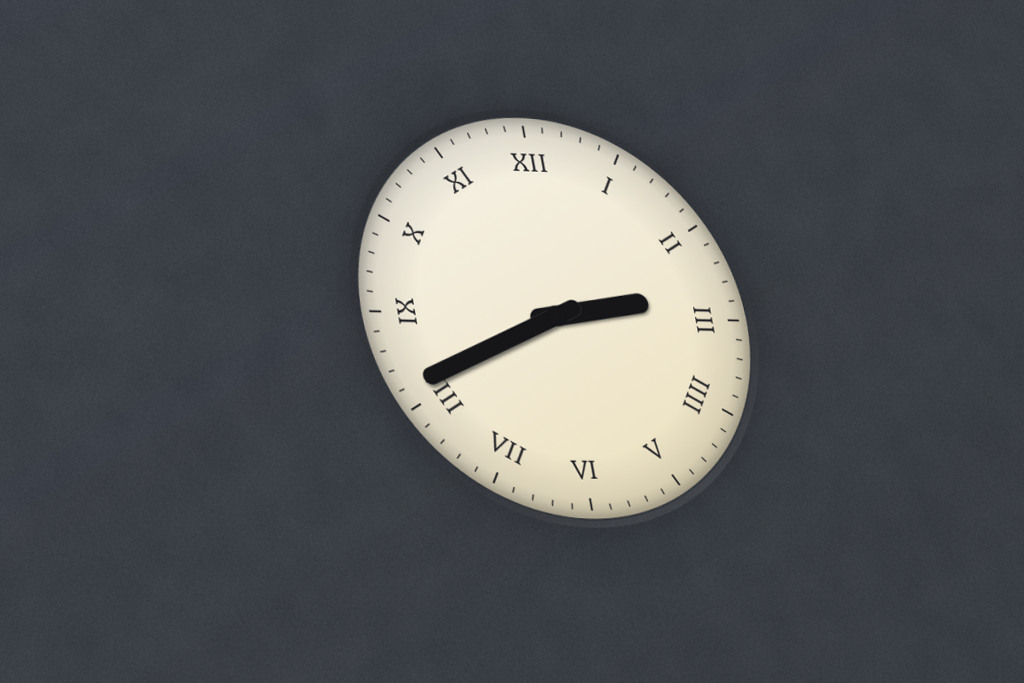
**2:41**
